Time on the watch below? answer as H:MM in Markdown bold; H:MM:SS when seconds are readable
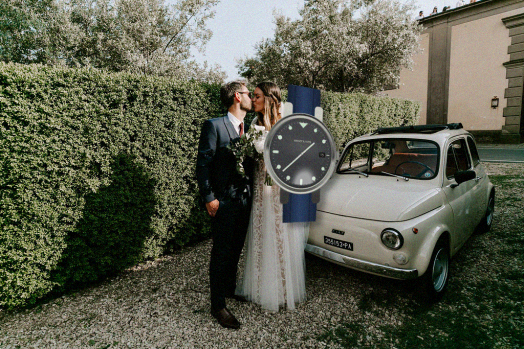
**1:38**
